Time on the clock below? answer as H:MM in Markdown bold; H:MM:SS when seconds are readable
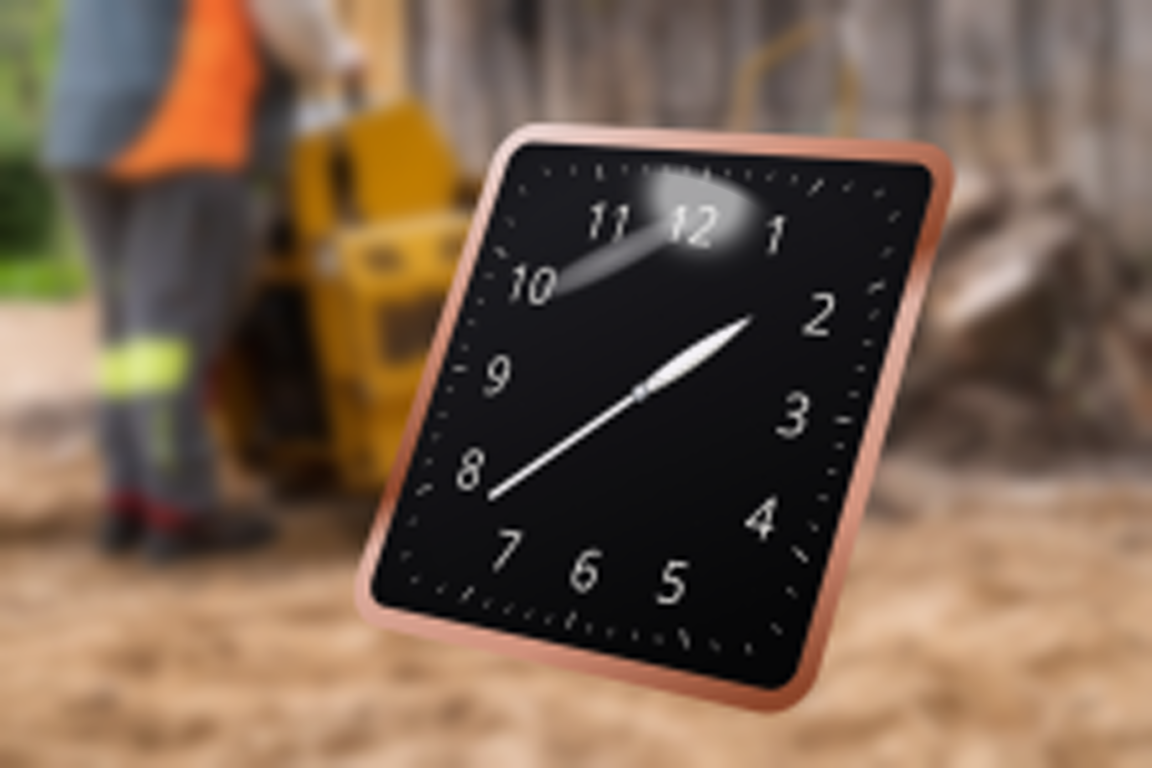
**1:38**
